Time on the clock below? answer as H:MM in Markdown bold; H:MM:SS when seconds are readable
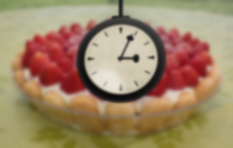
**3:04**
